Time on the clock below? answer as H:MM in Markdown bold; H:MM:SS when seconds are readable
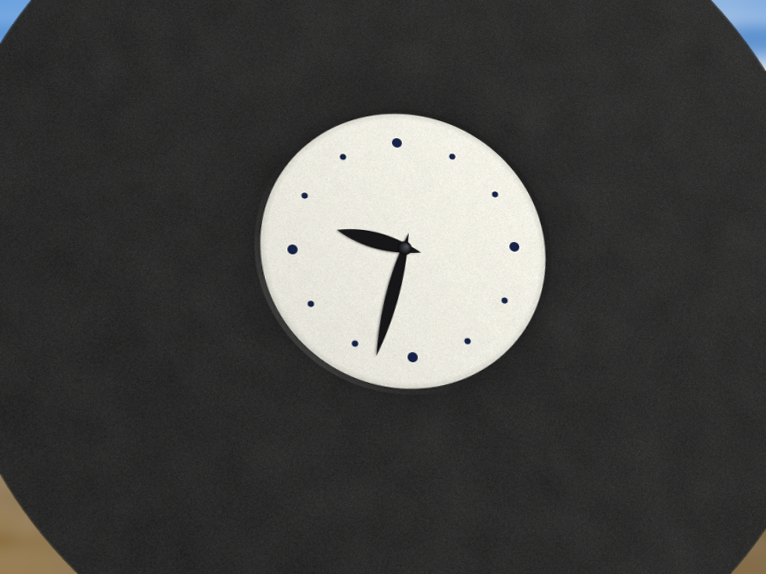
**9:33**
